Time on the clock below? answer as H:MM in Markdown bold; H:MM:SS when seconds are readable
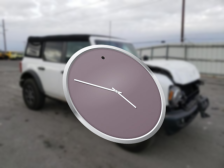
**4:49**
